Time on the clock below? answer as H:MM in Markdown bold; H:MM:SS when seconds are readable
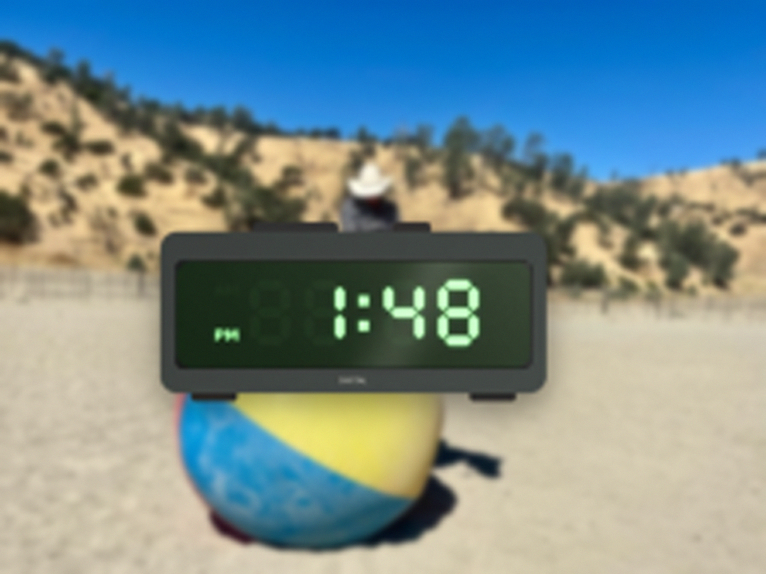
**1:48**
